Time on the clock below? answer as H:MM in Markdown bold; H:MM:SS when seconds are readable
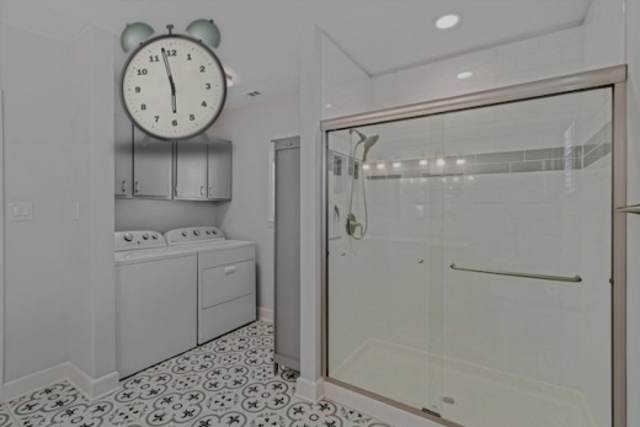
**5:58**
